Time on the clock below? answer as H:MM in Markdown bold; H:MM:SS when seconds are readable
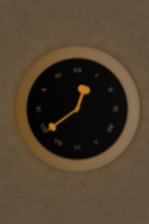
**12:39**
